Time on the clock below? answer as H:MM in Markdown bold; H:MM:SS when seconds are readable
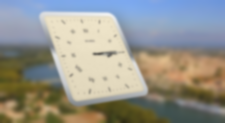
**3:15**
